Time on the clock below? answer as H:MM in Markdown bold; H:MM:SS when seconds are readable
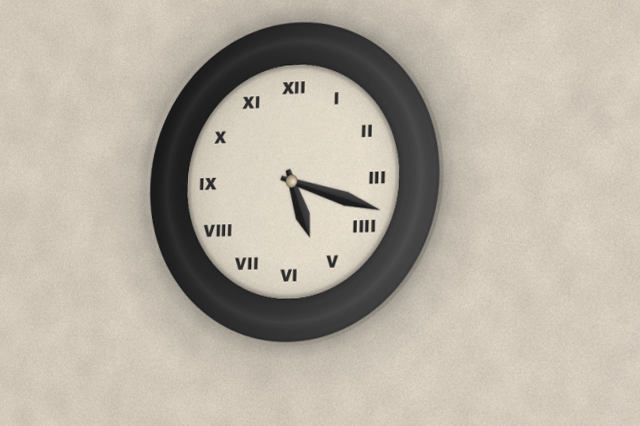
**5:18**
